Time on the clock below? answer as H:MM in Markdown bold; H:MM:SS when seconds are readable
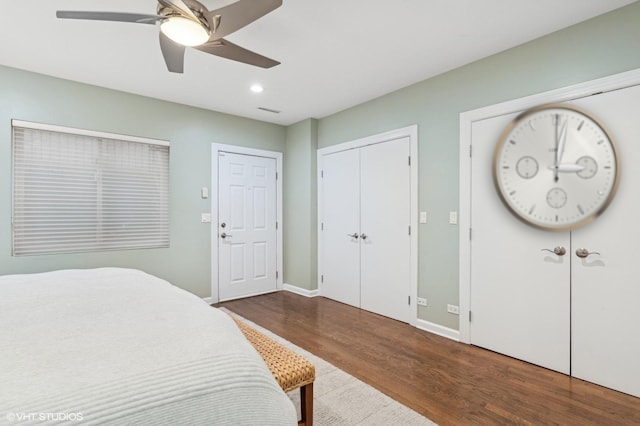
**3:02**
